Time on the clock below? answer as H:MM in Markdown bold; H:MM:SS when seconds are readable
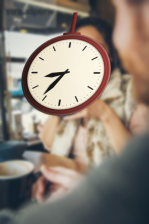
**8:36**
